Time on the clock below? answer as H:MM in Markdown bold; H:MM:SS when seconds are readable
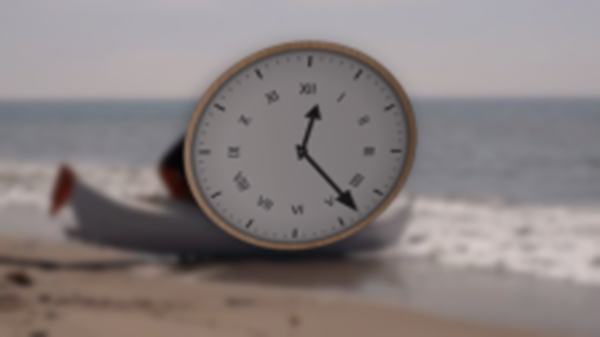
**12:23**
